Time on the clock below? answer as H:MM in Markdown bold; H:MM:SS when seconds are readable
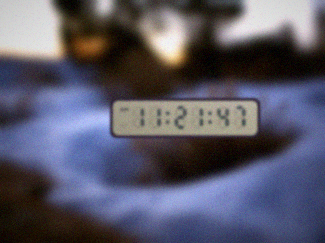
**11:21:47**
